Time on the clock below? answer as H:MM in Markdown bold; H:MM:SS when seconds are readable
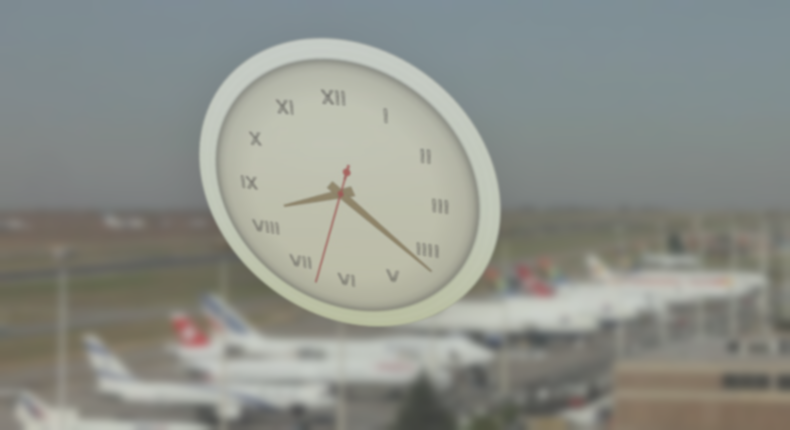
**8:21:33**
